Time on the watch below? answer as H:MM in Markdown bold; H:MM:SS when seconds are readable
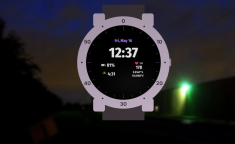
**12:37**
